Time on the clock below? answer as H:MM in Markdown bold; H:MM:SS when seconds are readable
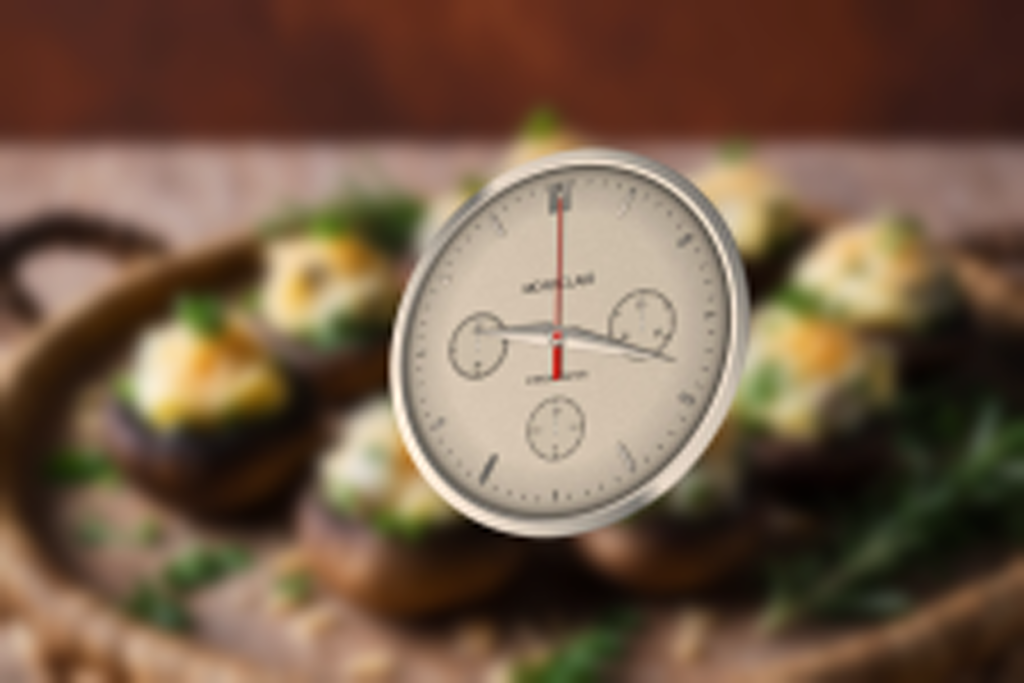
**9:18**
